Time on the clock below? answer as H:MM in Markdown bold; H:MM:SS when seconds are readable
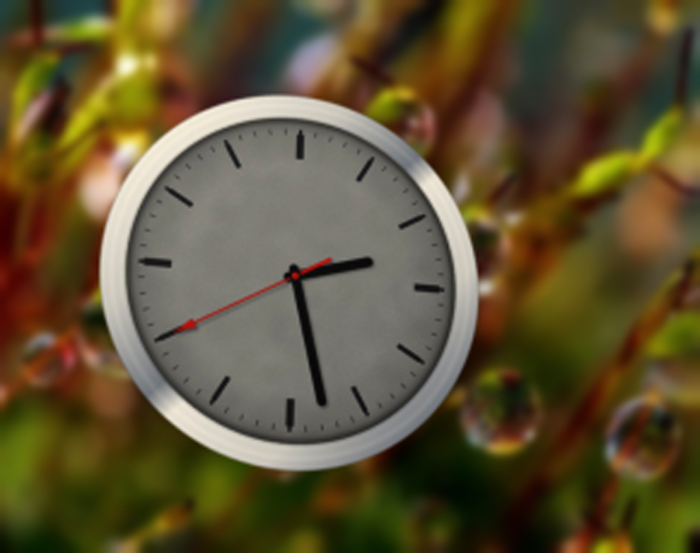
**2:27:40**
